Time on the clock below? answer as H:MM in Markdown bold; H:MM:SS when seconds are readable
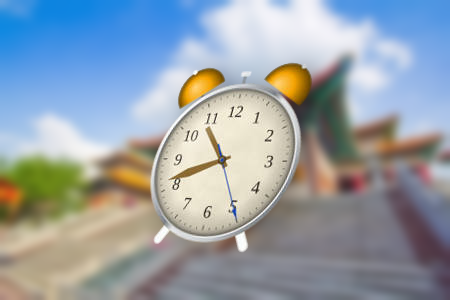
**10:41:25**
